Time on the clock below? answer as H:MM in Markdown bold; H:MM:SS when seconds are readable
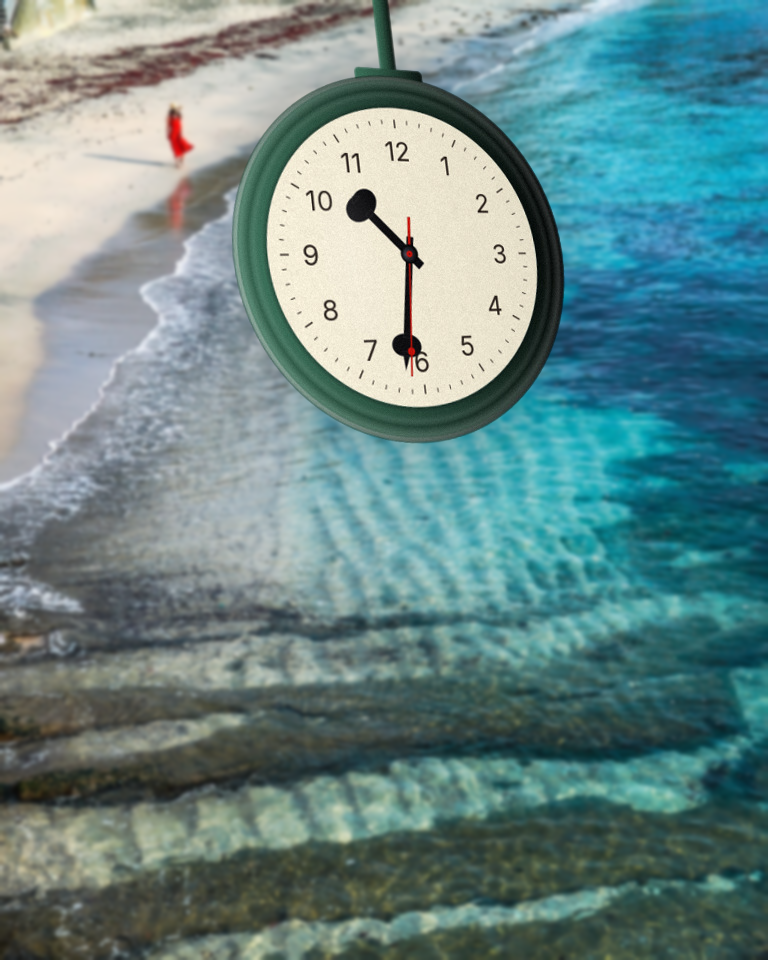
**10:31:31**
